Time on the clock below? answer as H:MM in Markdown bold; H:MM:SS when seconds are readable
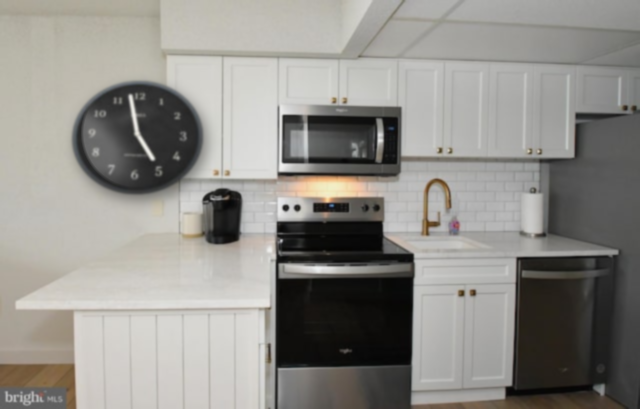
**4:58**
